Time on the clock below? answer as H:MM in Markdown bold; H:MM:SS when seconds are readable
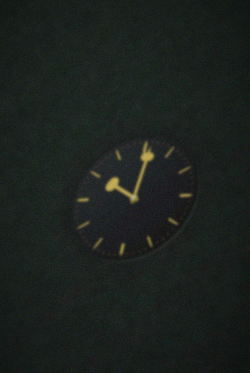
**10:01**
